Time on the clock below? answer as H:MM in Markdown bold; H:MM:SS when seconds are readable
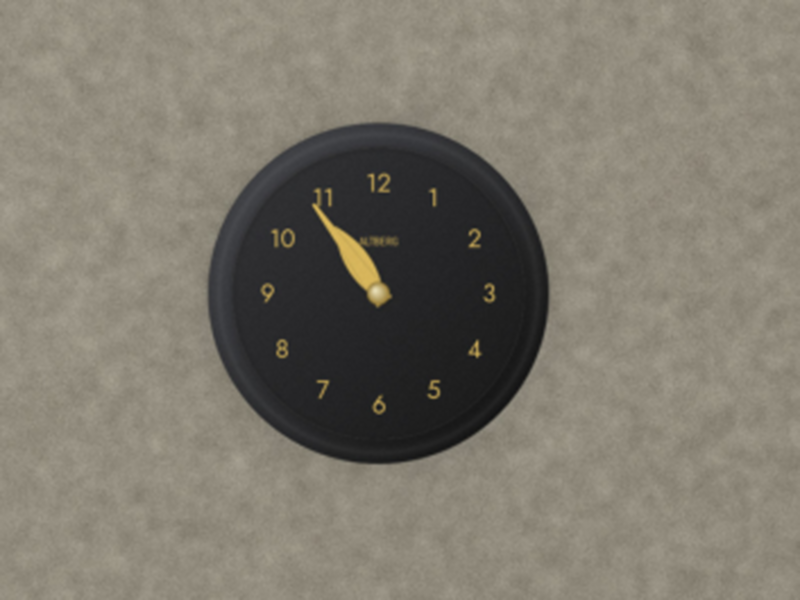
**10:54**
